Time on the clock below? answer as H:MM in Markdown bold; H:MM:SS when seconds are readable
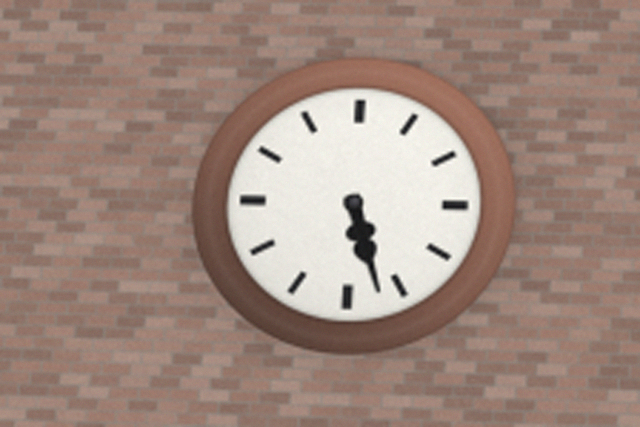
**5:27**
